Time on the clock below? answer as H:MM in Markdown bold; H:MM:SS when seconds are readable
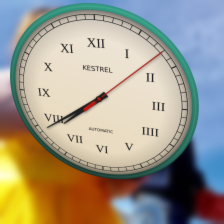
**7:39:08**
